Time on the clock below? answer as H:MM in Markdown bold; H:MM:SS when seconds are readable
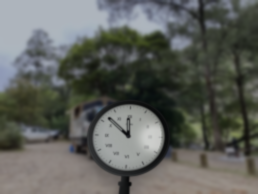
**11:52**
